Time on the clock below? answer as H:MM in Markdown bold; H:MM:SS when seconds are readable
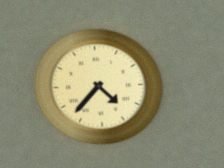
**4:37**
